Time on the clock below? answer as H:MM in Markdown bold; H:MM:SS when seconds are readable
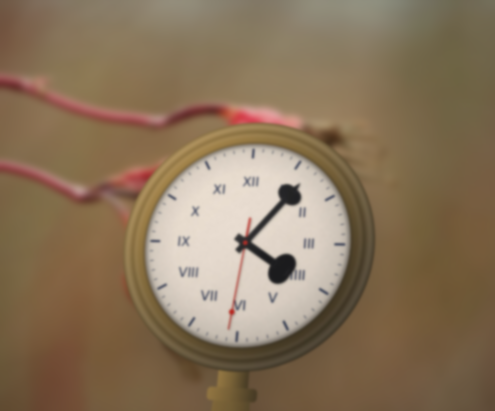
**4:06:31**
